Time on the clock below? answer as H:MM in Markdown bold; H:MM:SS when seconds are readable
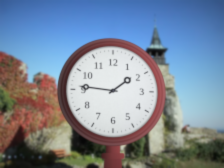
**1:46**
